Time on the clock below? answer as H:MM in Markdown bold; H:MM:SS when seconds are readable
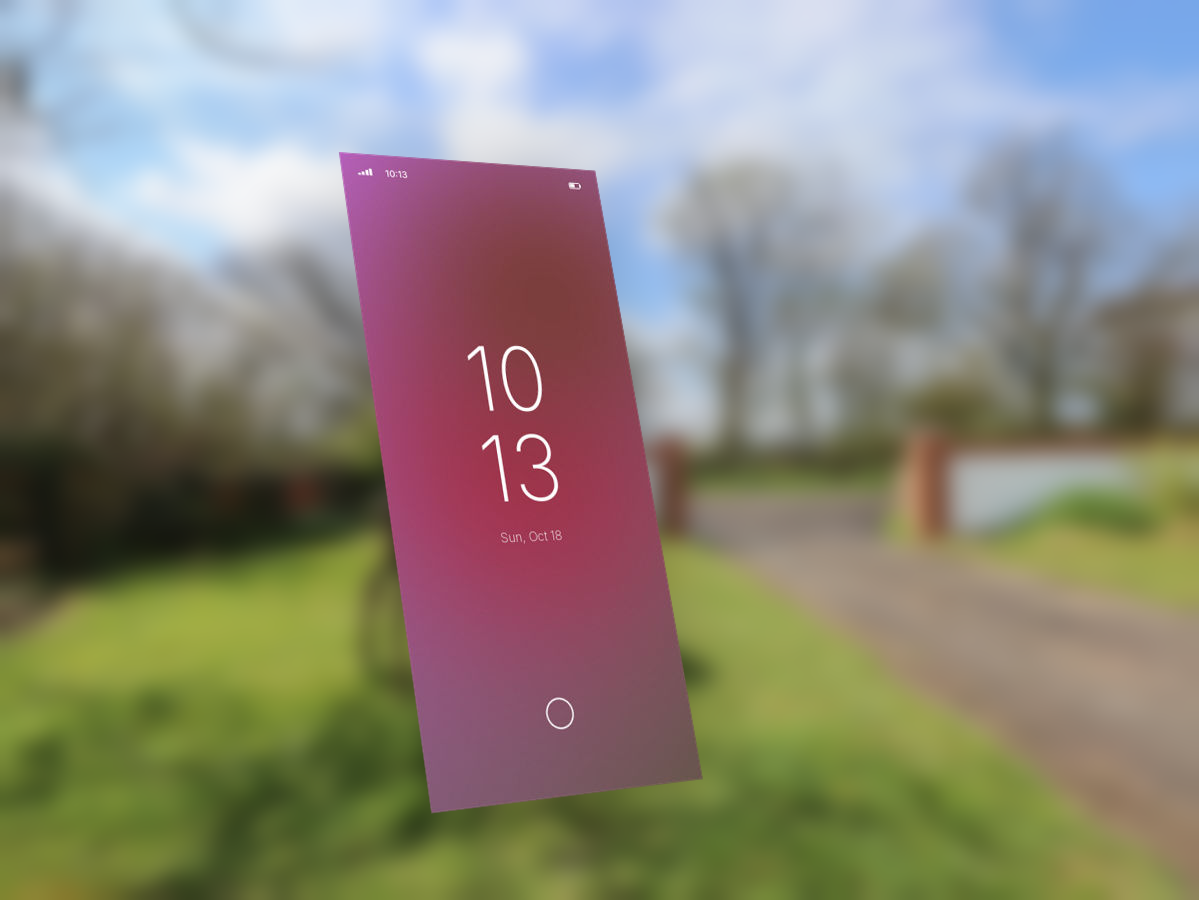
**10:13**
